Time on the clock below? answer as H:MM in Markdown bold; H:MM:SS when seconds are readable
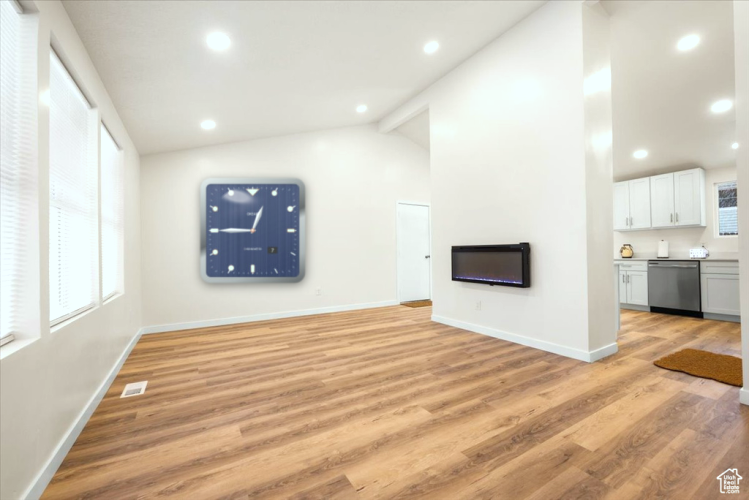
**12:45**
